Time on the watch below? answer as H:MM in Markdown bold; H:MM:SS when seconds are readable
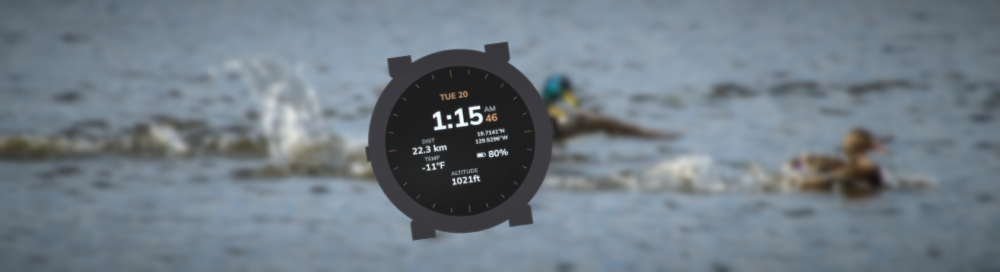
**1:15:46**
